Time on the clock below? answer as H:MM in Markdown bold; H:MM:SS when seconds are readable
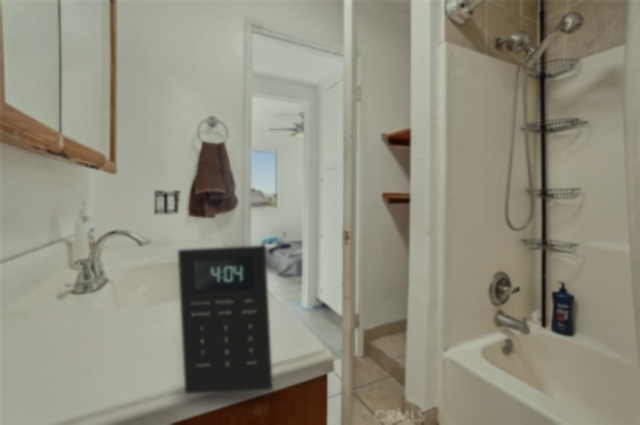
**4:04**
